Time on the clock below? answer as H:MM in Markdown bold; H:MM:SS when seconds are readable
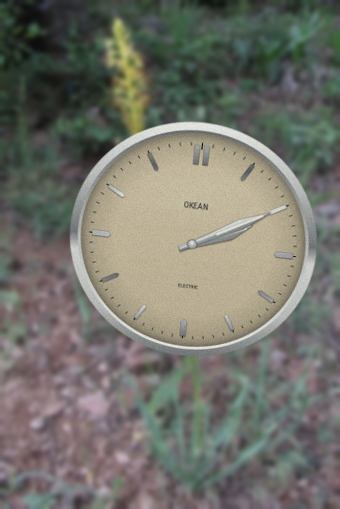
**2:10**
